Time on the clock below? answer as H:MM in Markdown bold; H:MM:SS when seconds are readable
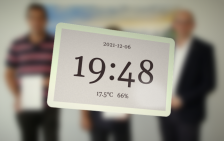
**19:48**
